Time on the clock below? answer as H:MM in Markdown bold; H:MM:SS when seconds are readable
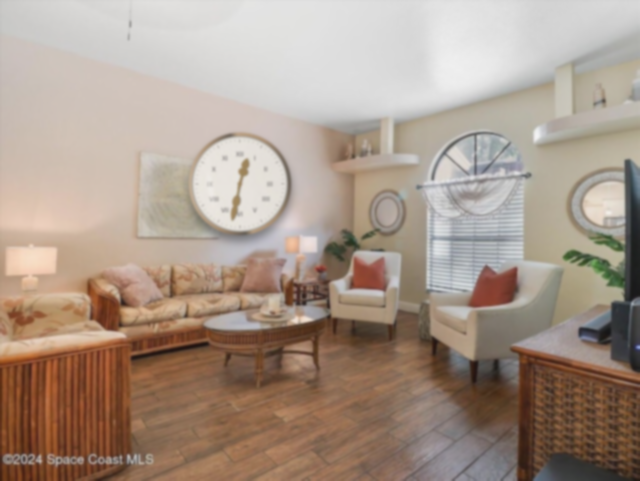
**12:32**
